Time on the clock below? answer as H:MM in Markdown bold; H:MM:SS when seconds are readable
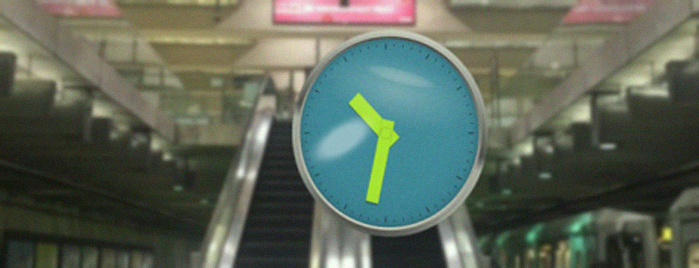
**10:32**
